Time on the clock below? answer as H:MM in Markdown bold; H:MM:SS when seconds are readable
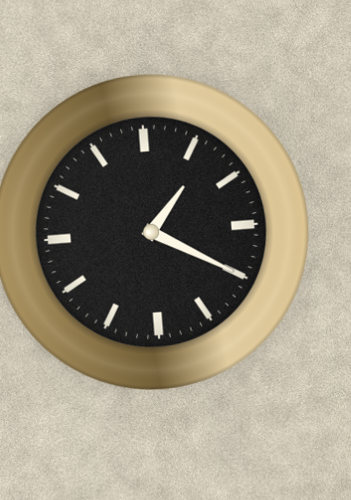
**1:20**
